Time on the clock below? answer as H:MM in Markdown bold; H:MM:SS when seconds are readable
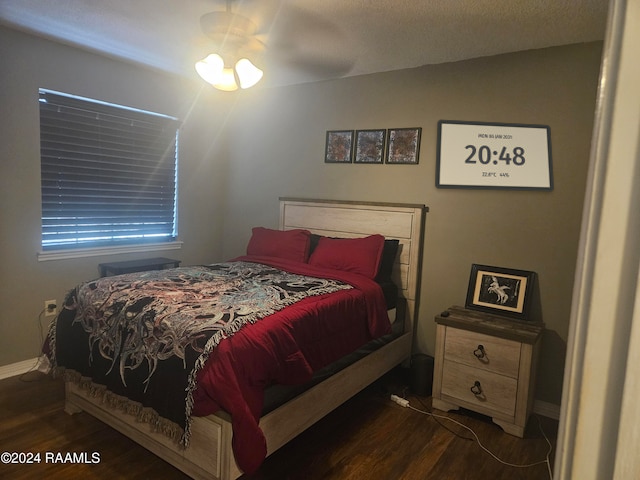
**20:48**
